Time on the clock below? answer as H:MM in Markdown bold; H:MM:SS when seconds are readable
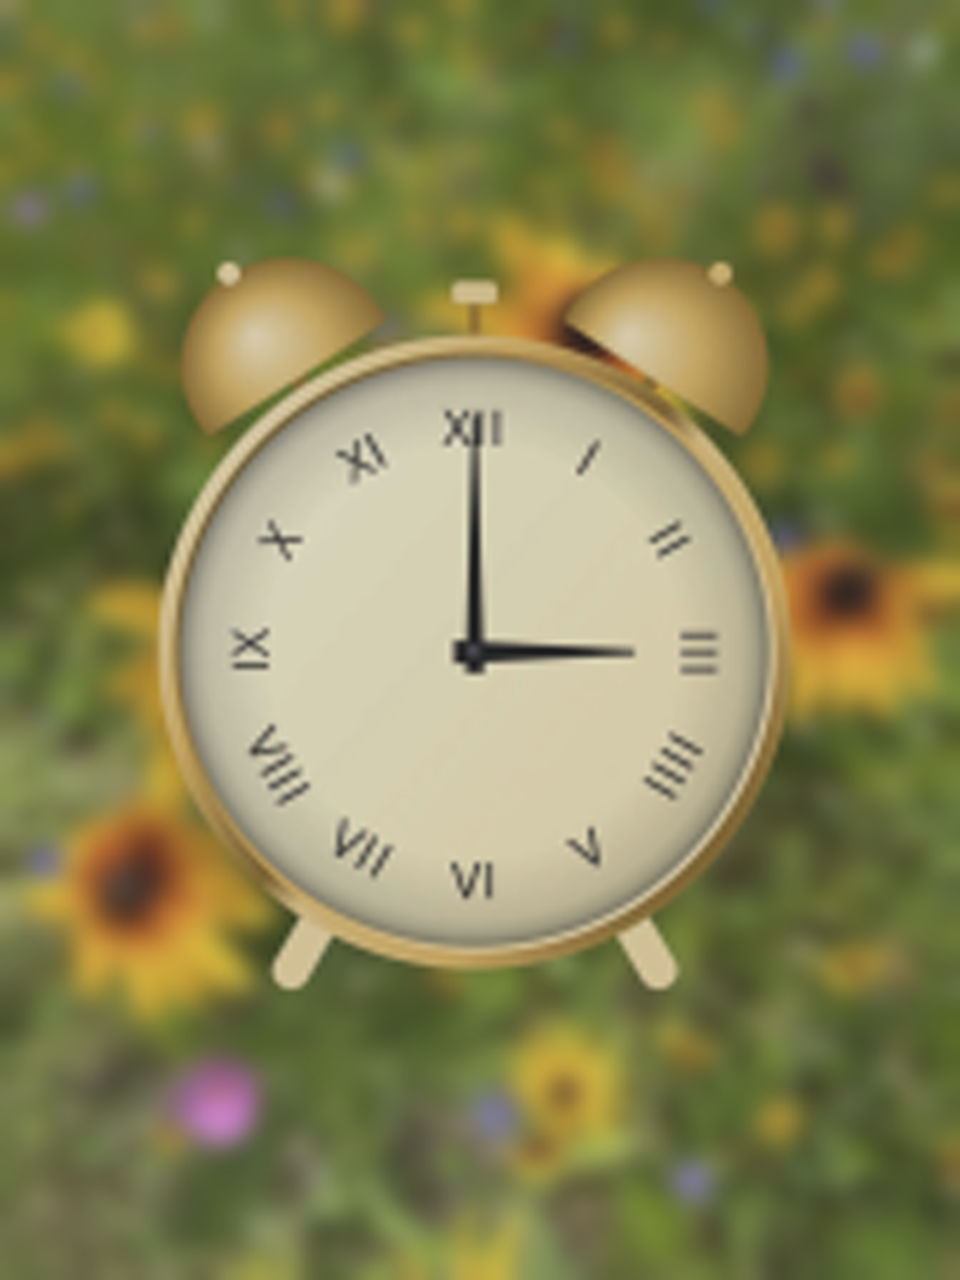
**3:00**
